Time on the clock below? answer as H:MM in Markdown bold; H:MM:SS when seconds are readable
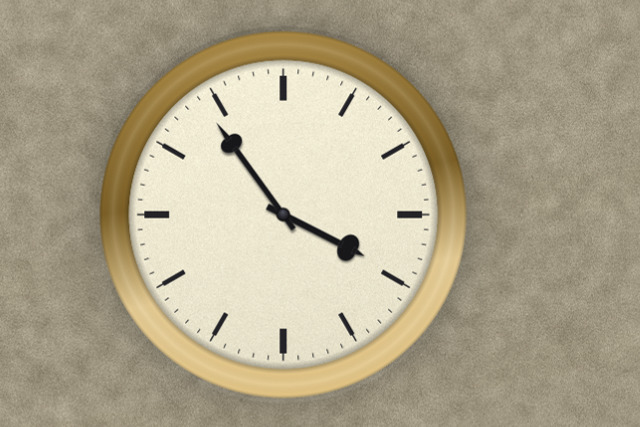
**3:54**
